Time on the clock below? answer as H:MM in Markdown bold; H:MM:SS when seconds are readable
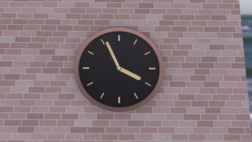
**3:56**
